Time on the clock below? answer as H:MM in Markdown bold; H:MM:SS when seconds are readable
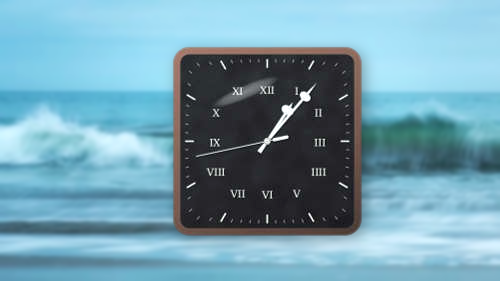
**1:06:43**
